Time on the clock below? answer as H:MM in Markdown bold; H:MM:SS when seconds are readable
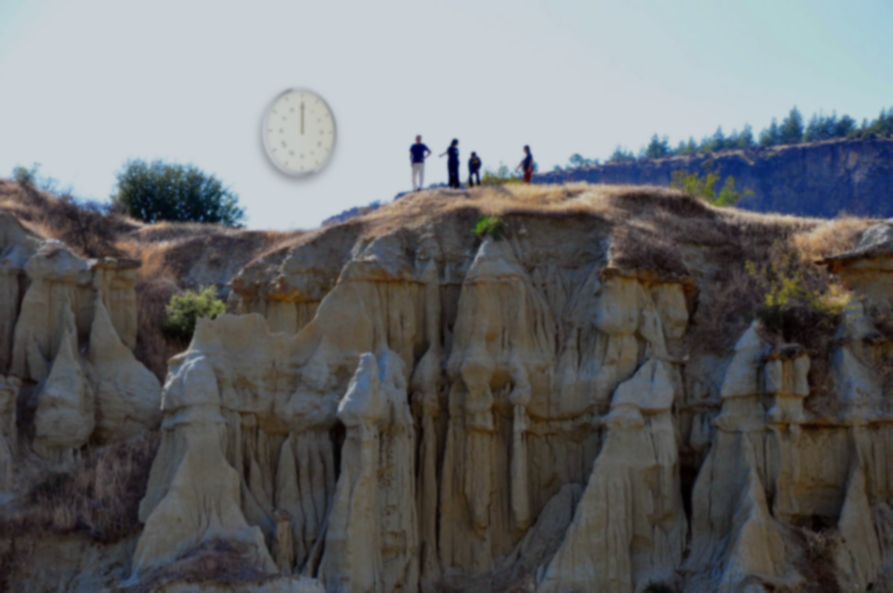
**12:00**
